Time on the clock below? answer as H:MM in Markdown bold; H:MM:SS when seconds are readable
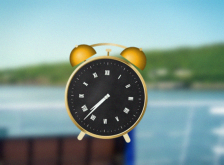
**7:37**
